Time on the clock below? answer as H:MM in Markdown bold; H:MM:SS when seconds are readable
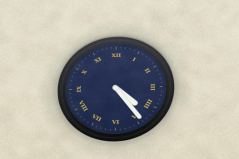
**4:24**
